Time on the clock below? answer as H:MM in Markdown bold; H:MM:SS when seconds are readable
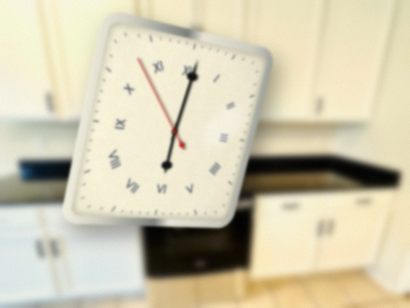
**6:00:53**
